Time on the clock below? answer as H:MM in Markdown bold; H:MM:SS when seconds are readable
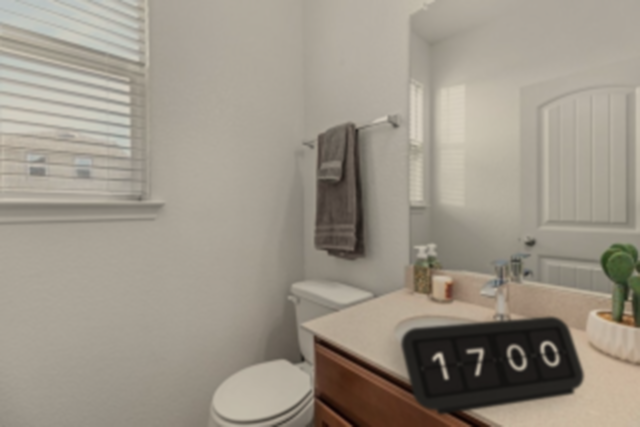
**17:00**
